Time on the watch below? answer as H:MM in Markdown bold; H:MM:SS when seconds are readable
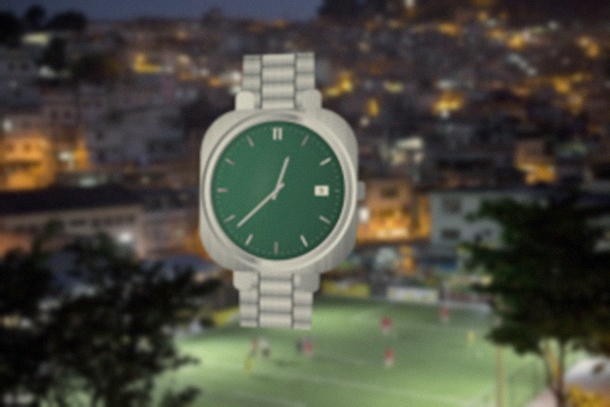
**12:38**
